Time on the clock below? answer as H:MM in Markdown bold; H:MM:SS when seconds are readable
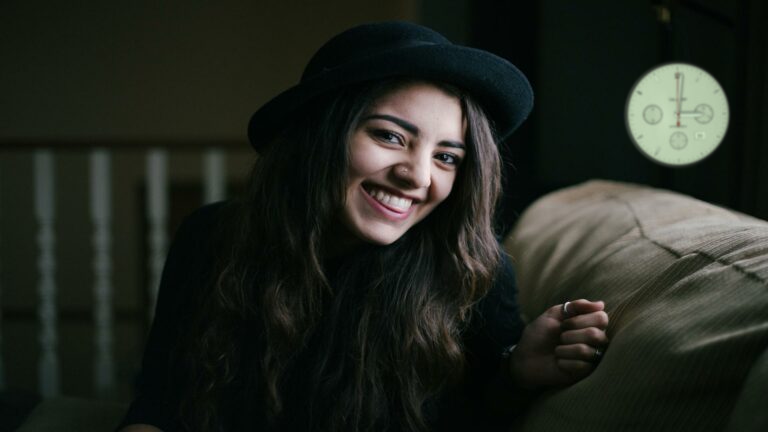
**3:01**
